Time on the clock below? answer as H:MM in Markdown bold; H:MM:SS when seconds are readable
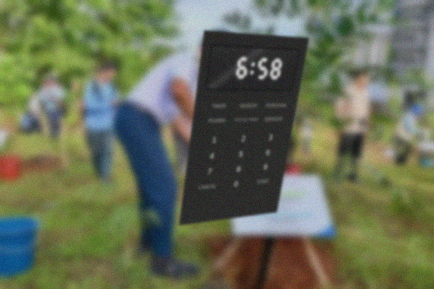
**6:58**
